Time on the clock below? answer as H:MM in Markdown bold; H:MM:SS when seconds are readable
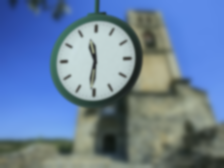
**11:31**
